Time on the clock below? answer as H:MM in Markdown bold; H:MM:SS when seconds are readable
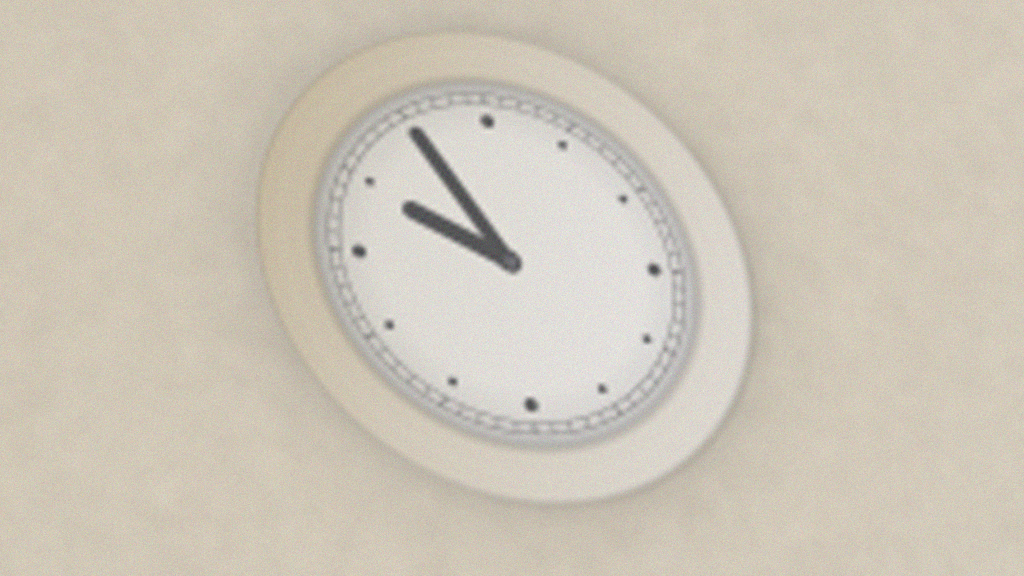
**9:55**
